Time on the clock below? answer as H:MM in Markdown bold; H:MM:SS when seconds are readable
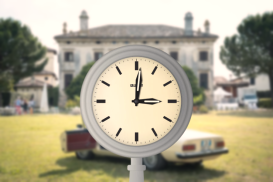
**3:01**
